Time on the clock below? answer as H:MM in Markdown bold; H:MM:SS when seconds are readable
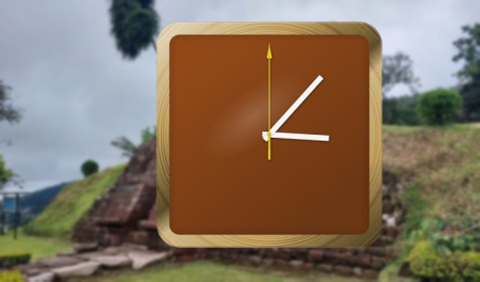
**3:07:00**
